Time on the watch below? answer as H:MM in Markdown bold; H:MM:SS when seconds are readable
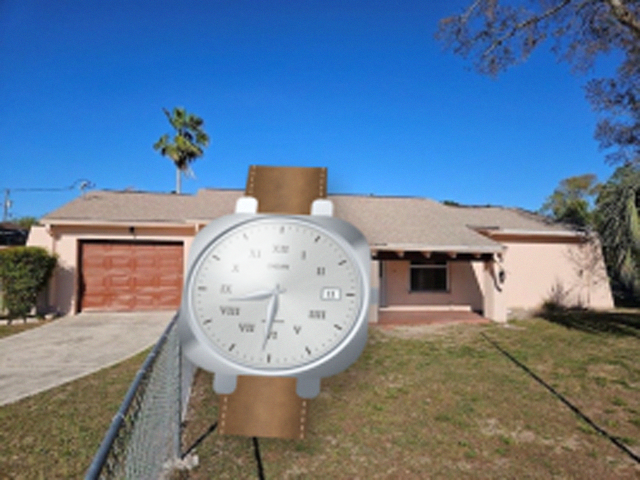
**8:31**
